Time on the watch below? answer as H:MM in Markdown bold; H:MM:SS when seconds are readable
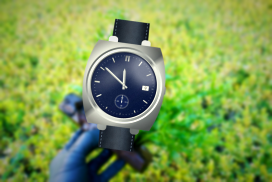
**11:51**
